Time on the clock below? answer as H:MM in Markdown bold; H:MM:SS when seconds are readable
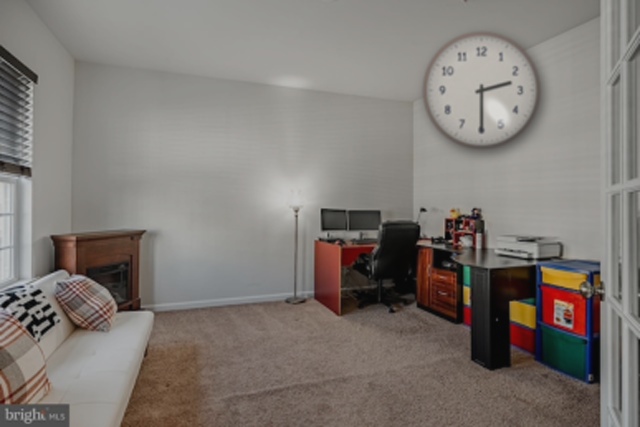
**2:30**
